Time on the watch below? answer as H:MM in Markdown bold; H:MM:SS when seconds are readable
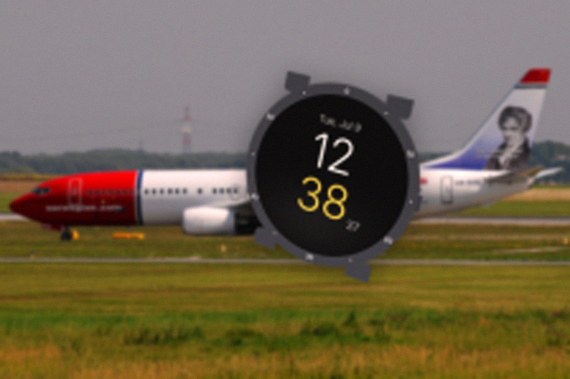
**12:38**
